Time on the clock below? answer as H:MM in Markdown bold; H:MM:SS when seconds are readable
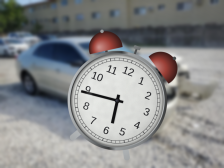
**5:44**
